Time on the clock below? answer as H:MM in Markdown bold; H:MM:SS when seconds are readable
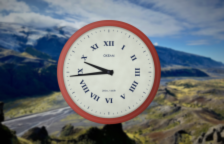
**9:44**
